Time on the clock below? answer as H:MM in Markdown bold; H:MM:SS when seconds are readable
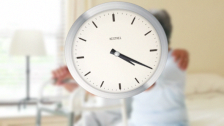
**4:20**
